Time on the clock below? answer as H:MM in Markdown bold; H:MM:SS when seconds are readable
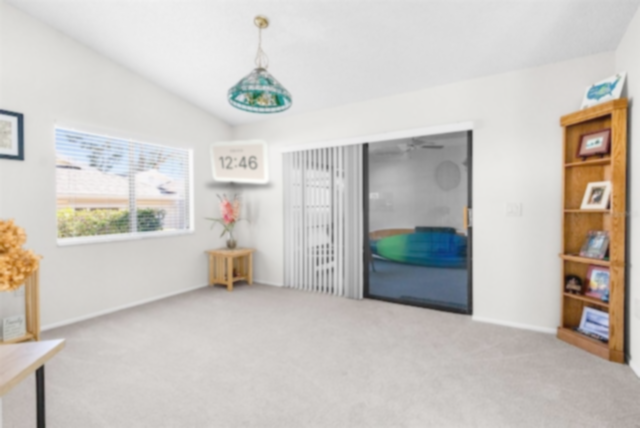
**12:46**
